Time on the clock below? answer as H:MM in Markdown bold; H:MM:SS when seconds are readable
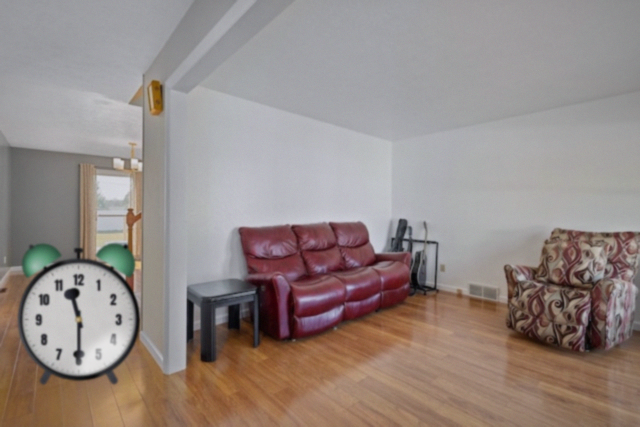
**11:30**
